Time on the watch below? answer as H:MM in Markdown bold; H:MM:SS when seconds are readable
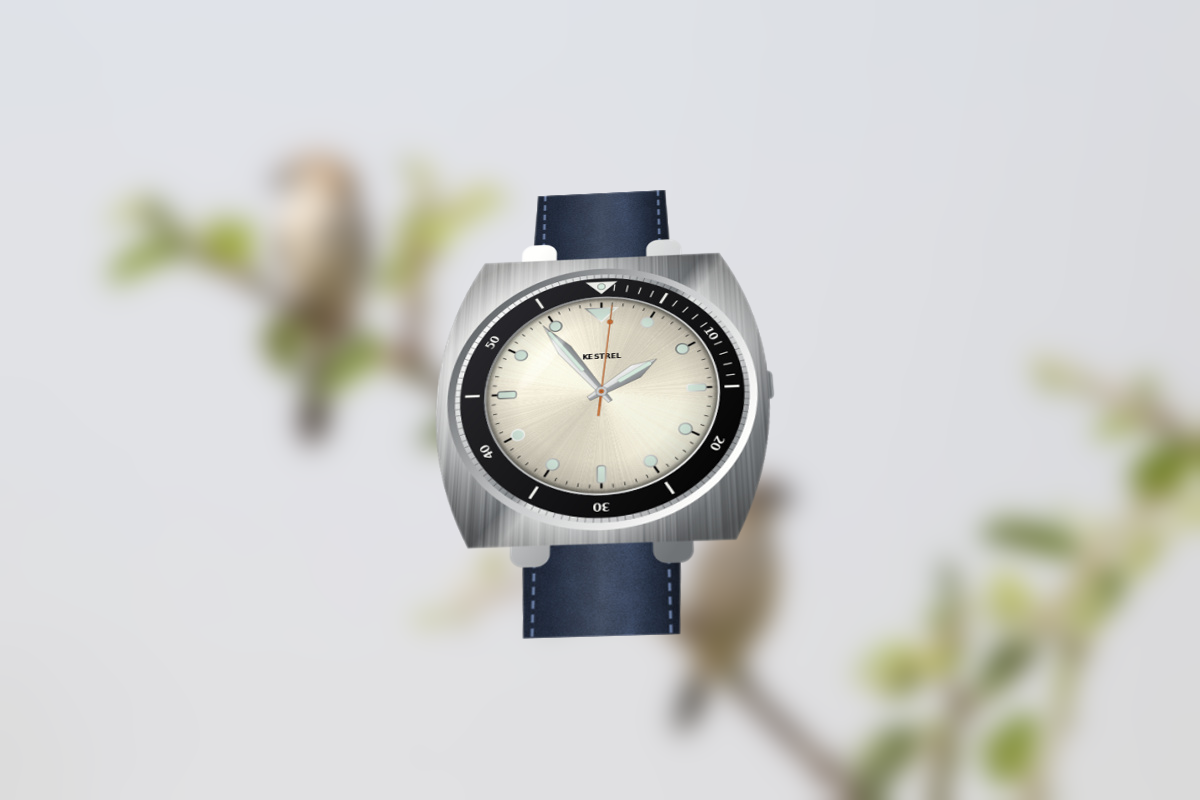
**1:54:01**
